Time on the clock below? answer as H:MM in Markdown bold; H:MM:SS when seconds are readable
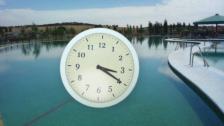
**3:20**
